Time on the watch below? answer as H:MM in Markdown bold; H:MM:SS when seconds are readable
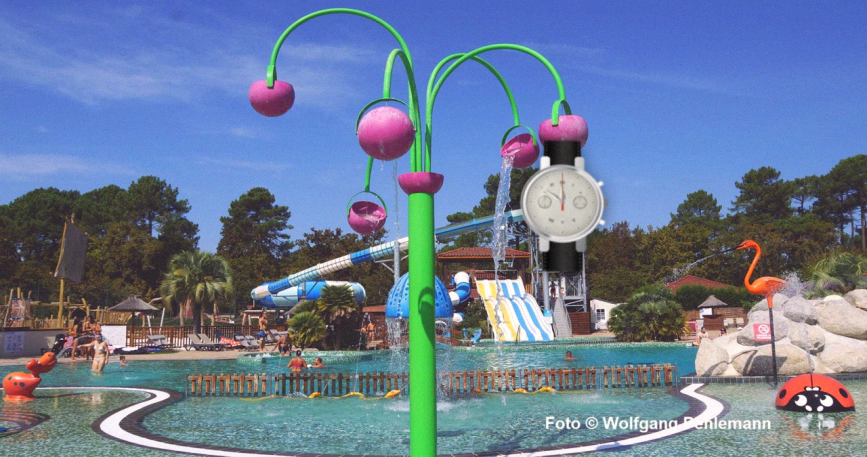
**11:51**
